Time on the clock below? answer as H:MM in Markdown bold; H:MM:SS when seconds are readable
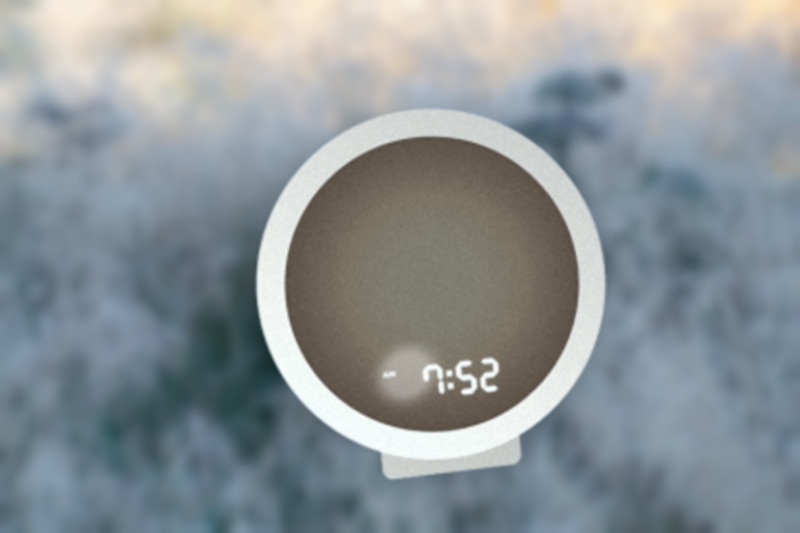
**7:52**
